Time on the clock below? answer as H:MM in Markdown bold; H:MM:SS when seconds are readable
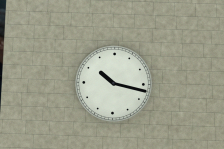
**10:17**
